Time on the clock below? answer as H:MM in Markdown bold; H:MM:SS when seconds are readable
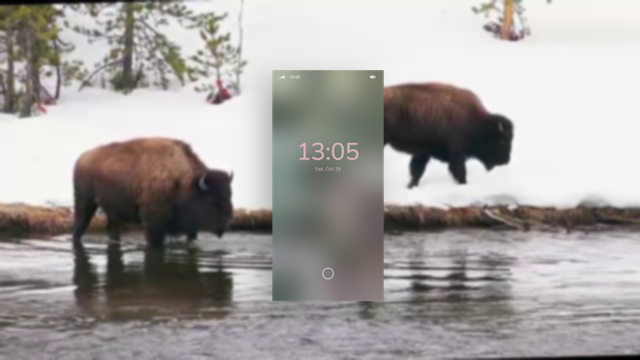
**13:05**
